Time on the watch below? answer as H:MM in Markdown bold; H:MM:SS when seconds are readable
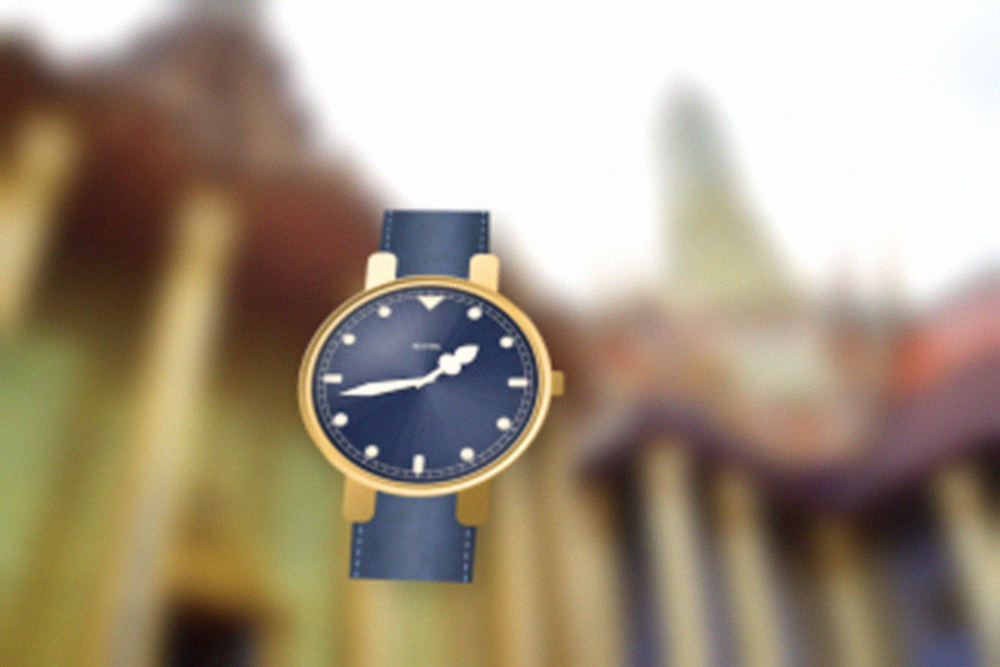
**1:43**
